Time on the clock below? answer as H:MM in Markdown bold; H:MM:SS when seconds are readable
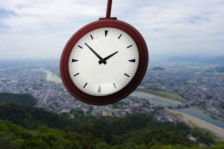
**1:52**
